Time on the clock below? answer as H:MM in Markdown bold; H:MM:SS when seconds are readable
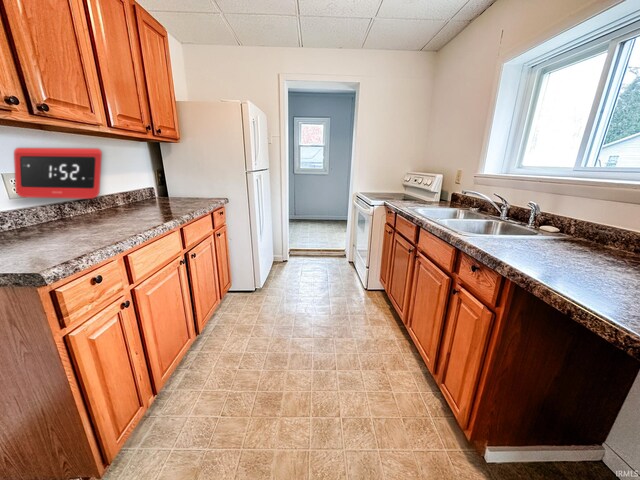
**1:52**
